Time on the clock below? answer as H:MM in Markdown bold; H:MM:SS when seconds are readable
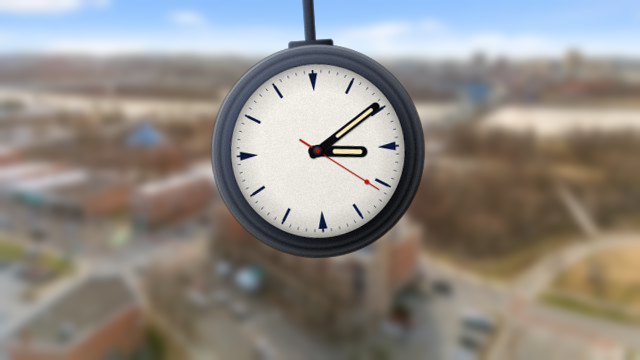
**3:09:21**
